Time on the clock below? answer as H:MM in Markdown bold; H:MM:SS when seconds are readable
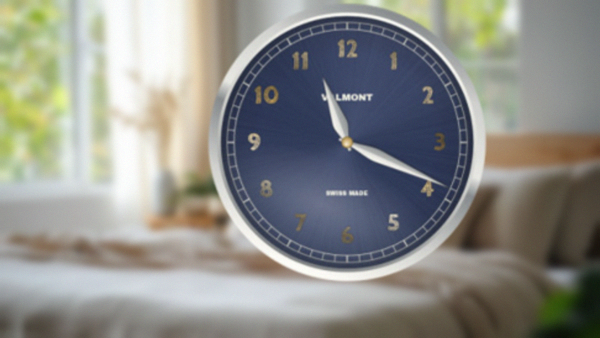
**11:19**
